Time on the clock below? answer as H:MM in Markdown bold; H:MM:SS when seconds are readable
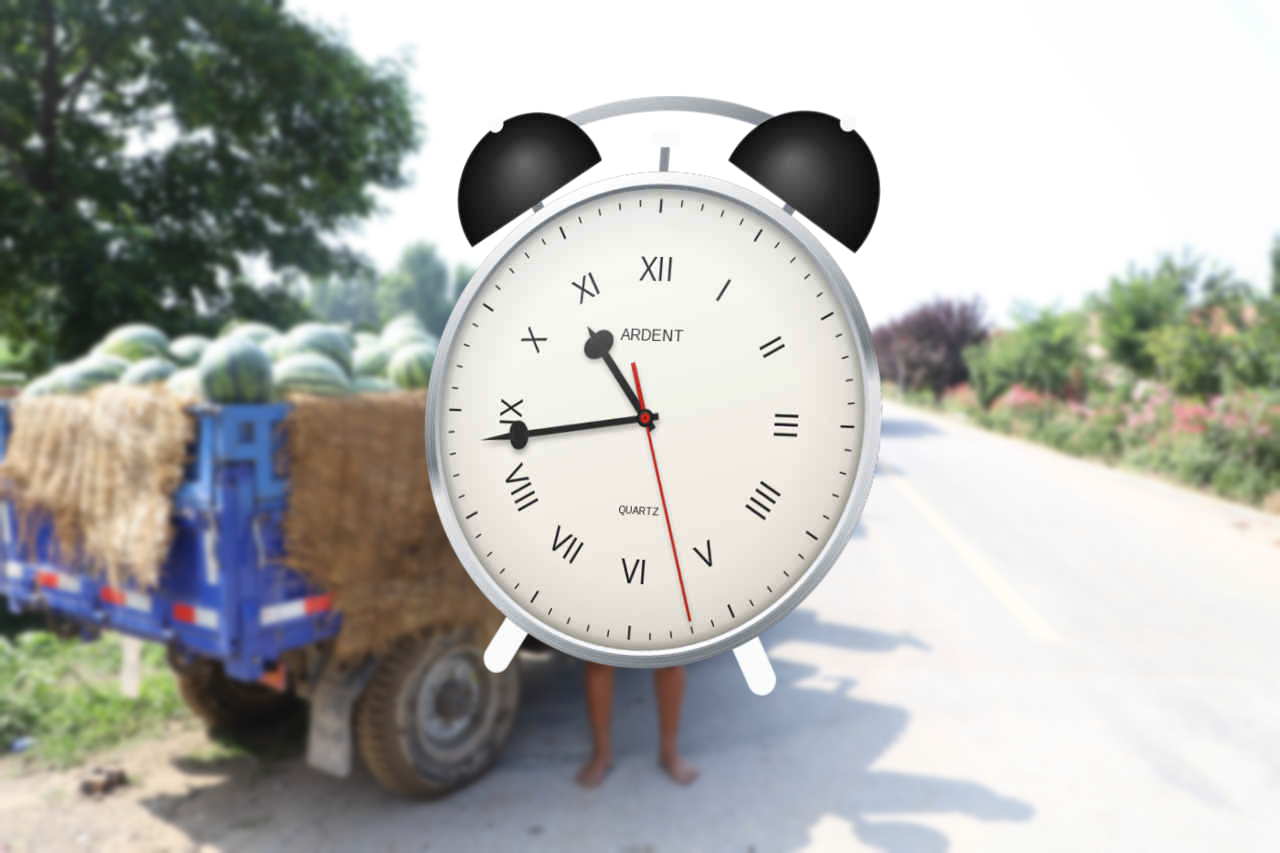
**10:43:27**
